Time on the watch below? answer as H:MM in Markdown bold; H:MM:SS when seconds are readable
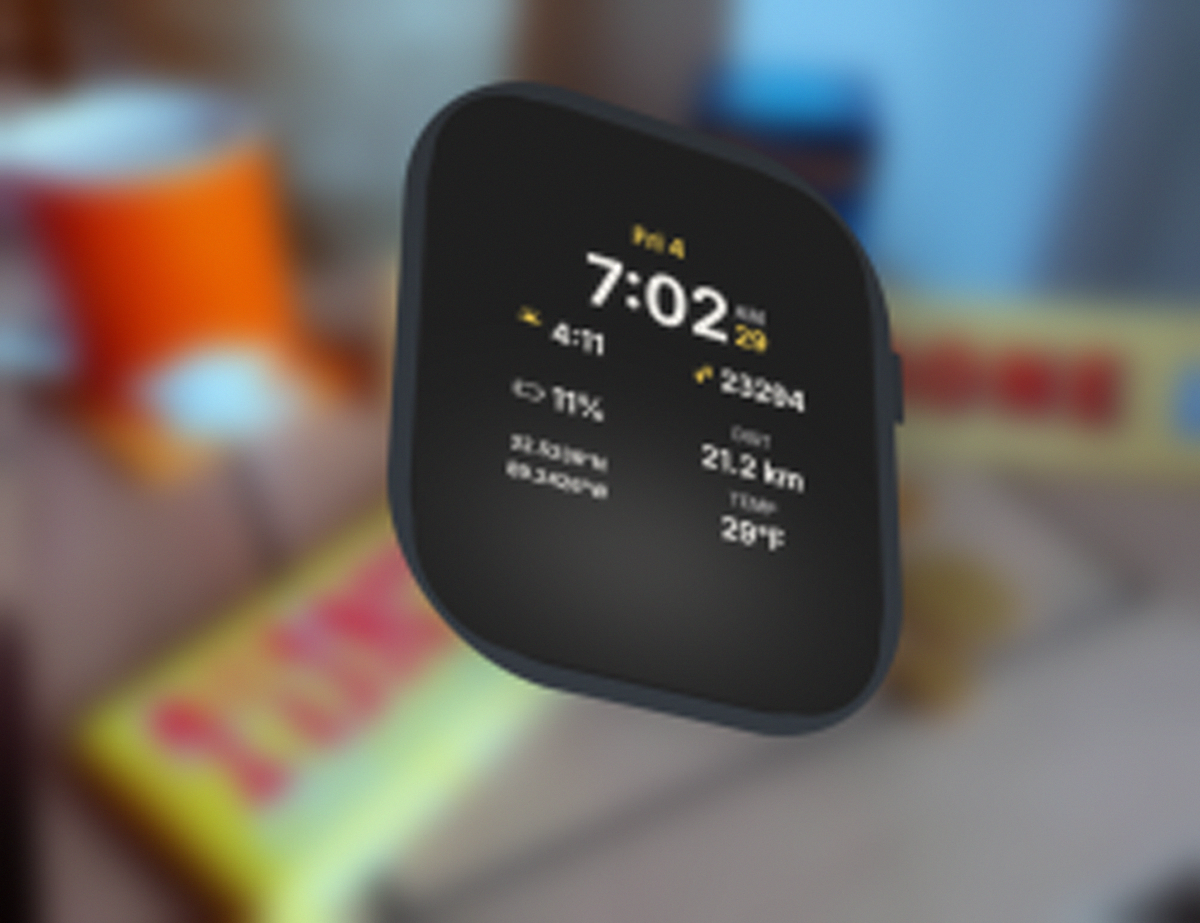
**7:02**
